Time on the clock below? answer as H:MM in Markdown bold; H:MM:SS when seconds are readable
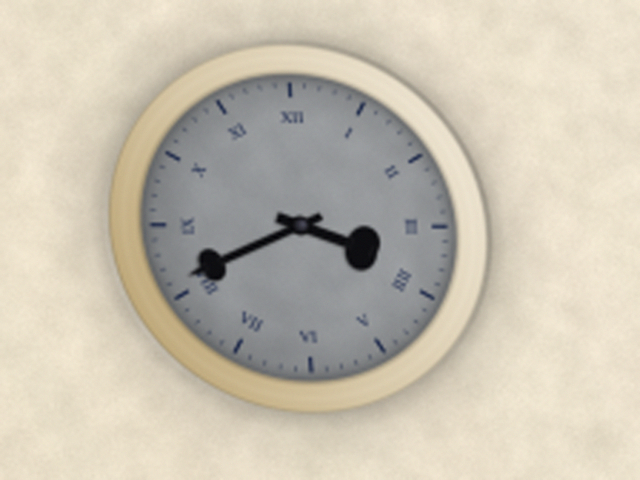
**3:41**
